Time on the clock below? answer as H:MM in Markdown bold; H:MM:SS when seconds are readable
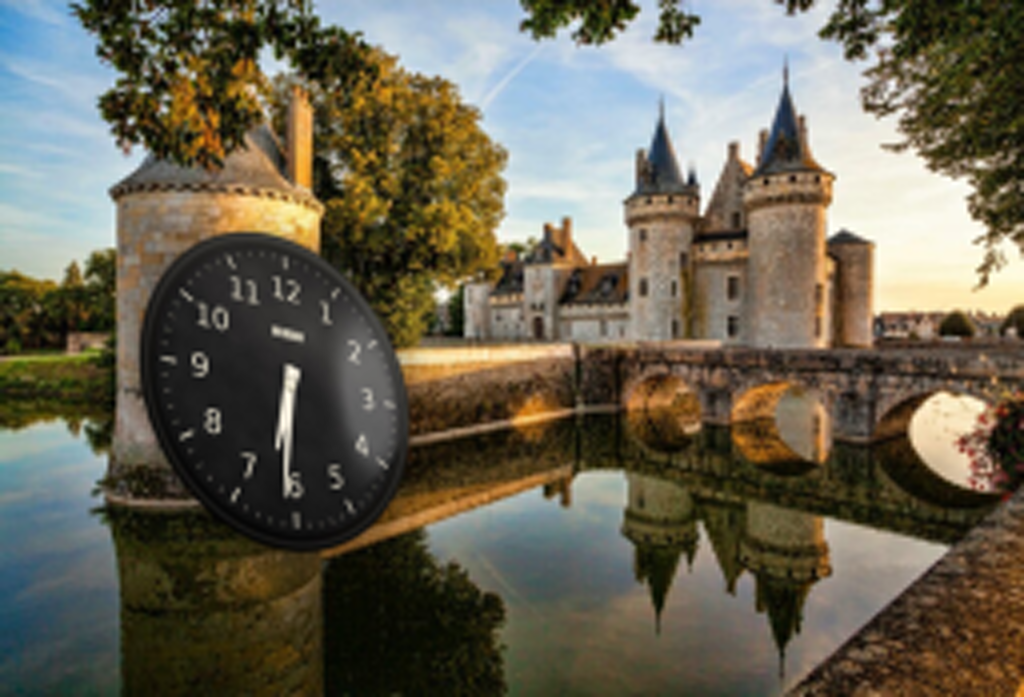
**6:31**
